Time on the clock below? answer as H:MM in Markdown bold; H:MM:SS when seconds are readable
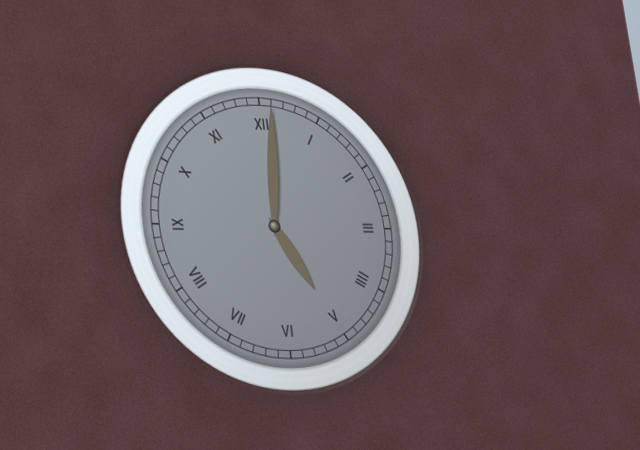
**5:01**
